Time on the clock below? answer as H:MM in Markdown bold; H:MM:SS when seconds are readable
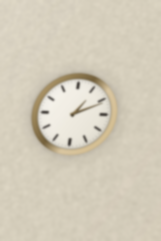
**1:11**
